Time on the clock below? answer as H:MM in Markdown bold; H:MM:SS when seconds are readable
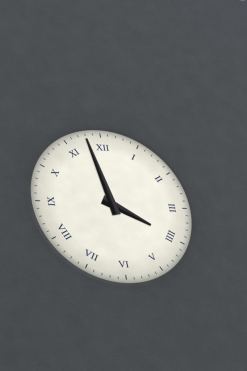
**3:58**
